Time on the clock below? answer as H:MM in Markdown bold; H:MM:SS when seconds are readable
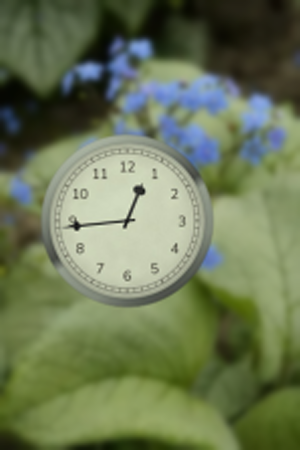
**12:44**
